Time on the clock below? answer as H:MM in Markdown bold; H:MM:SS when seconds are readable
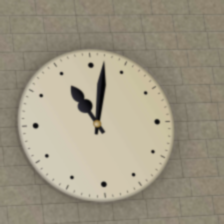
**11:02**
